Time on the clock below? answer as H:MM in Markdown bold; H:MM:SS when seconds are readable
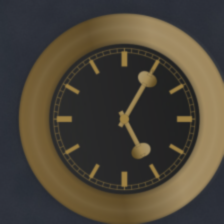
**5:05**
